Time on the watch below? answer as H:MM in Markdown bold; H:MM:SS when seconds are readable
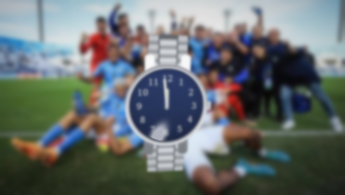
**11:59**
